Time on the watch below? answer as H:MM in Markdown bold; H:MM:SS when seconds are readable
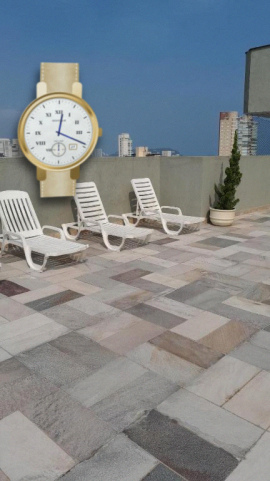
**12:19**
